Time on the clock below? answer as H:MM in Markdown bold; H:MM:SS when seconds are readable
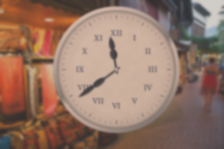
**11:39**
